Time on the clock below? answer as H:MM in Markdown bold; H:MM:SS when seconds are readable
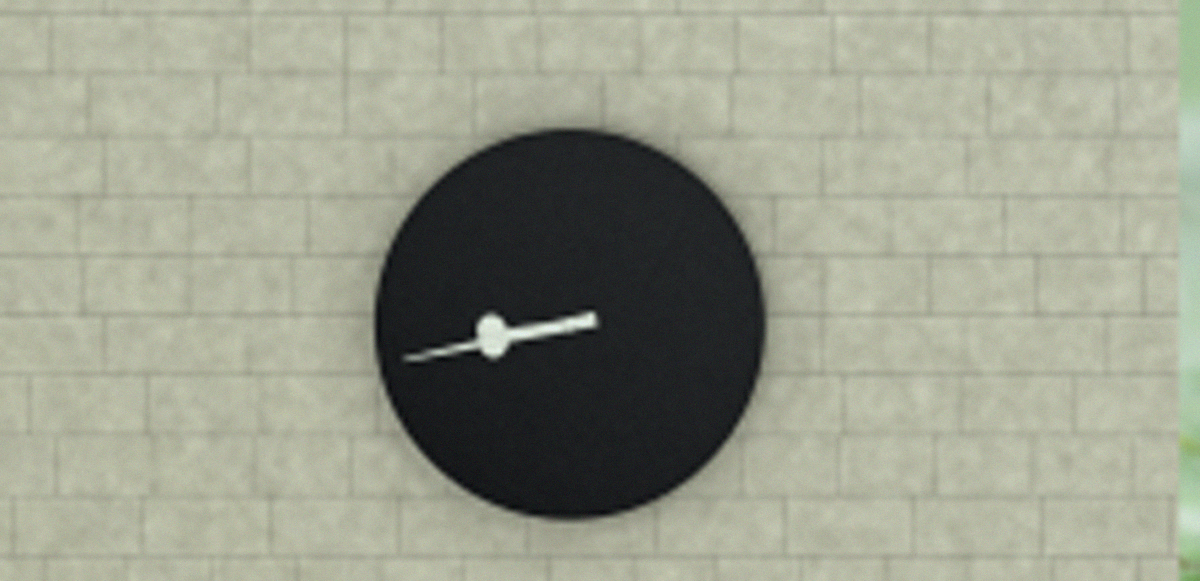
**8:43**
